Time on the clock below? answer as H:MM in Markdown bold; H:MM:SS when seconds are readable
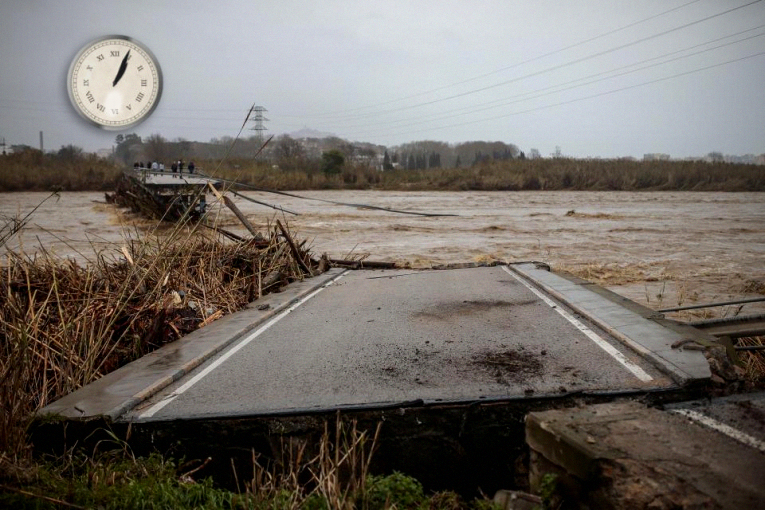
**1:04**
